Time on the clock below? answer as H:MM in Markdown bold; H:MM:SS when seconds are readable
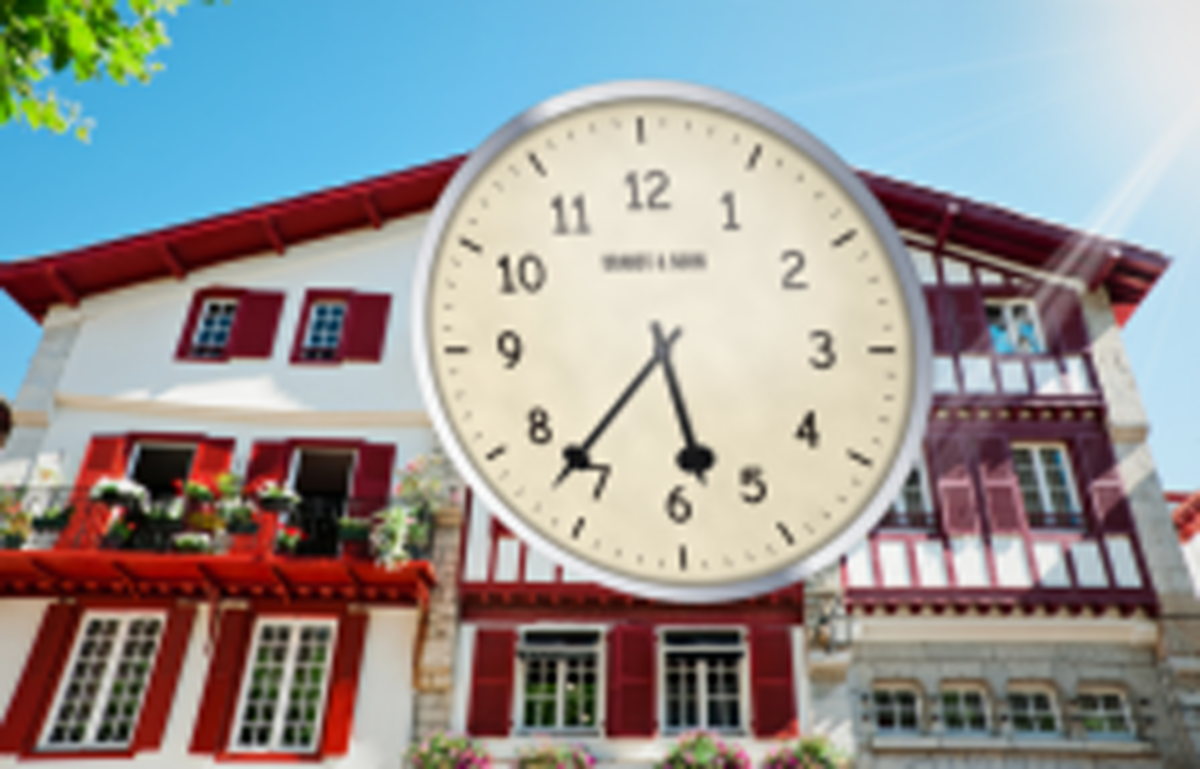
**5:37**
